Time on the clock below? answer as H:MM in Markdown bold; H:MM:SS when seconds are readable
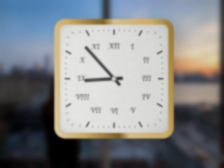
**8:53**
